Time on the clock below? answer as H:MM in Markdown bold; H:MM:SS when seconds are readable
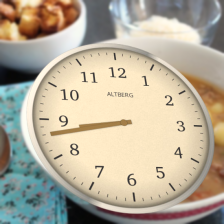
**8:43**
